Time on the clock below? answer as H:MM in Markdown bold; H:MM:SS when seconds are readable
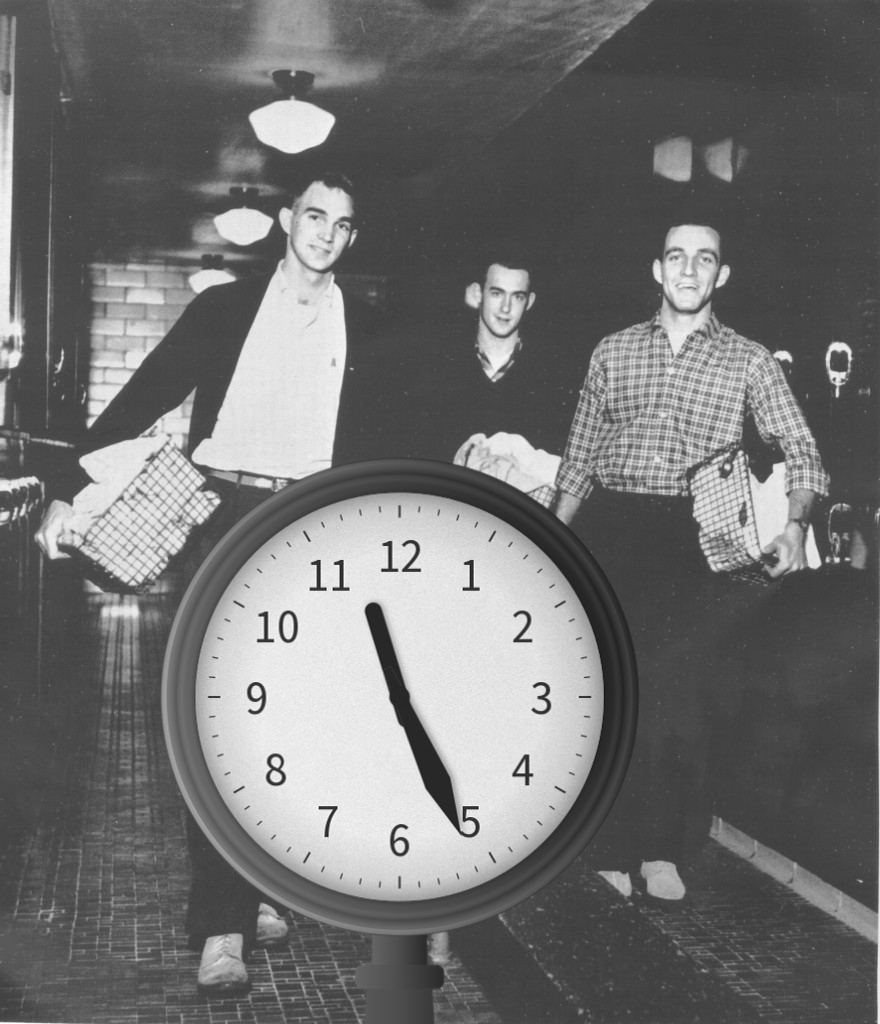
**11:26**
